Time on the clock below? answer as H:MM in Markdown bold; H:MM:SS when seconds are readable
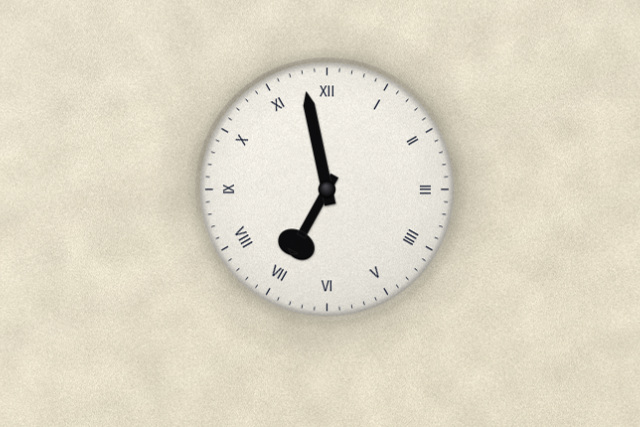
**6:58**
